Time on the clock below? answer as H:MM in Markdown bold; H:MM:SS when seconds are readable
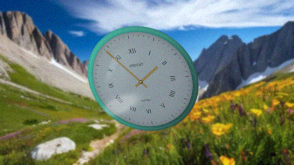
**1:54**
